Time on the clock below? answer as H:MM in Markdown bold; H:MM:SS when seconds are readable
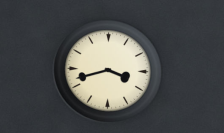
**3:42**
